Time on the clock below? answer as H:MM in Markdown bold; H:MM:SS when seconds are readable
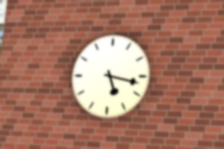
**5:17**
